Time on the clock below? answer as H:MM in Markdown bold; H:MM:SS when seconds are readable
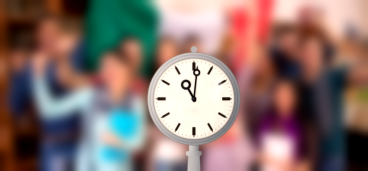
**11:01**
